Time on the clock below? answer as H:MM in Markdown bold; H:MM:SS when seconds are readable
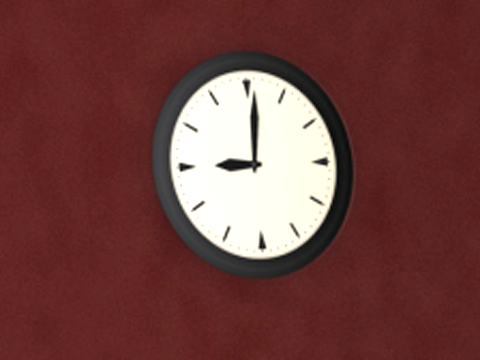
**9:01**
